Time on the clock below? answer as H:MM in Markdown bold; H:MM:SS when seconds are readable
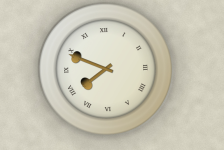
**7:49**
